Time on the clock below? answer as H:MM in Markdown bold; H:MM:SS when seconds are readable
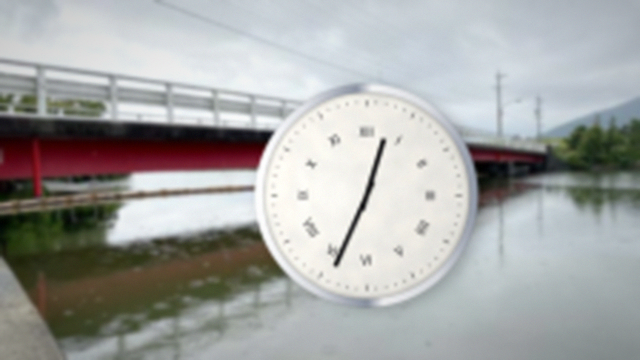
**12:34**
